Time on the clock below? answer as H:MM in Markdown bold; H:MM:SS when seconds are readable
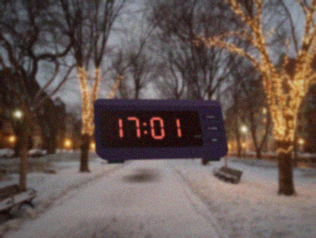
**17:01**
